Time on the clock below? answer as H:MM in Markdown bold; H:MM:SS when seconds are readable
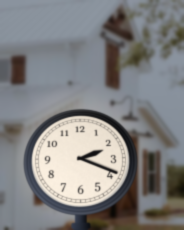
**2:19**
